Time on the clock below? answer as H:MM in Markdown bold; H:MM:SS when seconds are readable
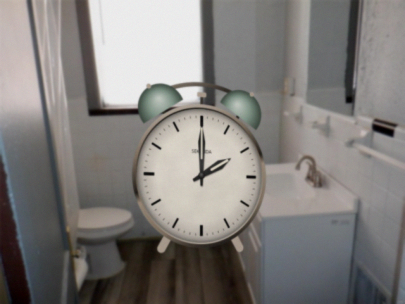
**2:00**
